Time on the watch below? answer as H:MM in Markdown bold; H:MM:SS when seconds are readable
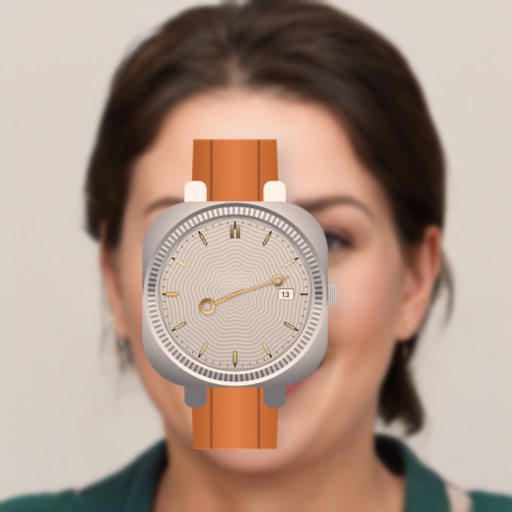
**8:12**
